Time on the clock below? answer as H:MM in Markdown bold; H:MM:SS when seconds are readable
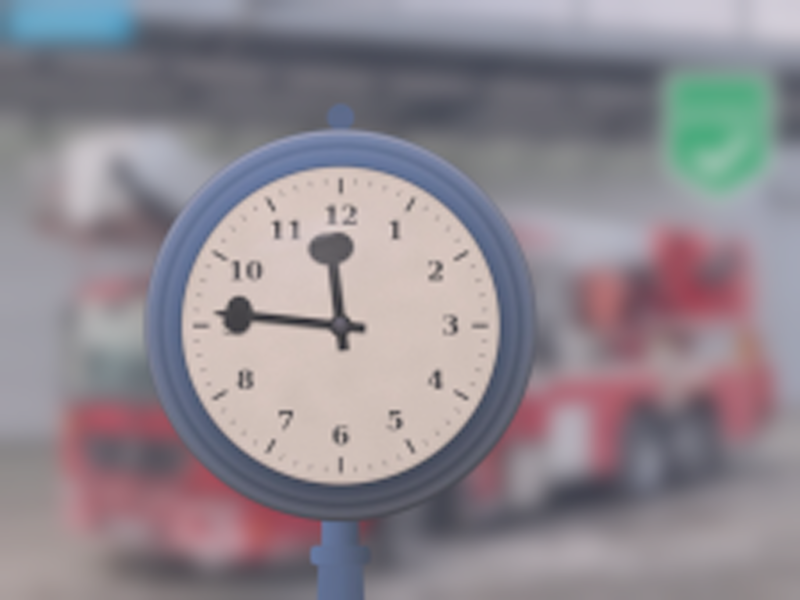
**11:46**
